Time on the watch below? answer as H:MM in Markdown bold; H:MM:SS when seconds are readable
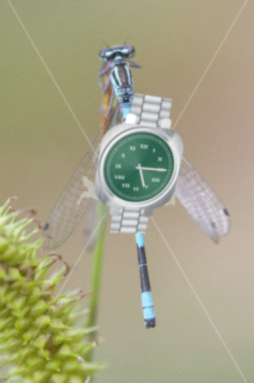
**5:15**
